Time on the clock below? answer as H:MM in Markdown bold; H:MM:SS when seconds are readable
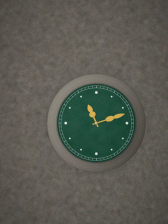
**11:12**
